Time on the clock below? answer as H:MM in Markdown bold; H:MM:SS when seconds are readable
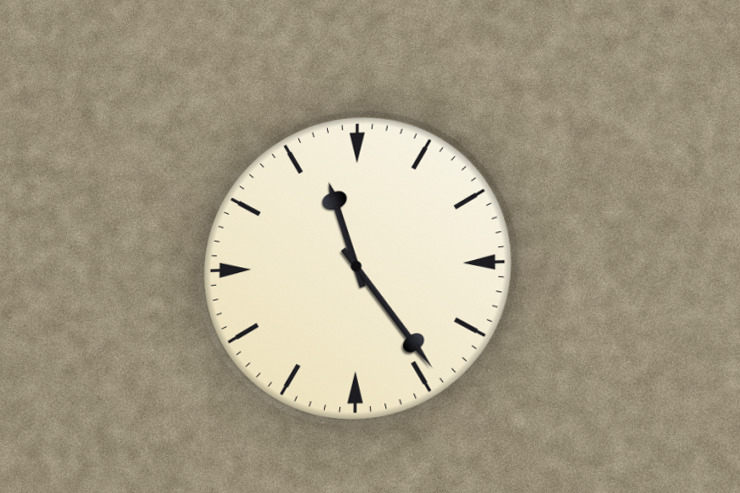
**11:24**
